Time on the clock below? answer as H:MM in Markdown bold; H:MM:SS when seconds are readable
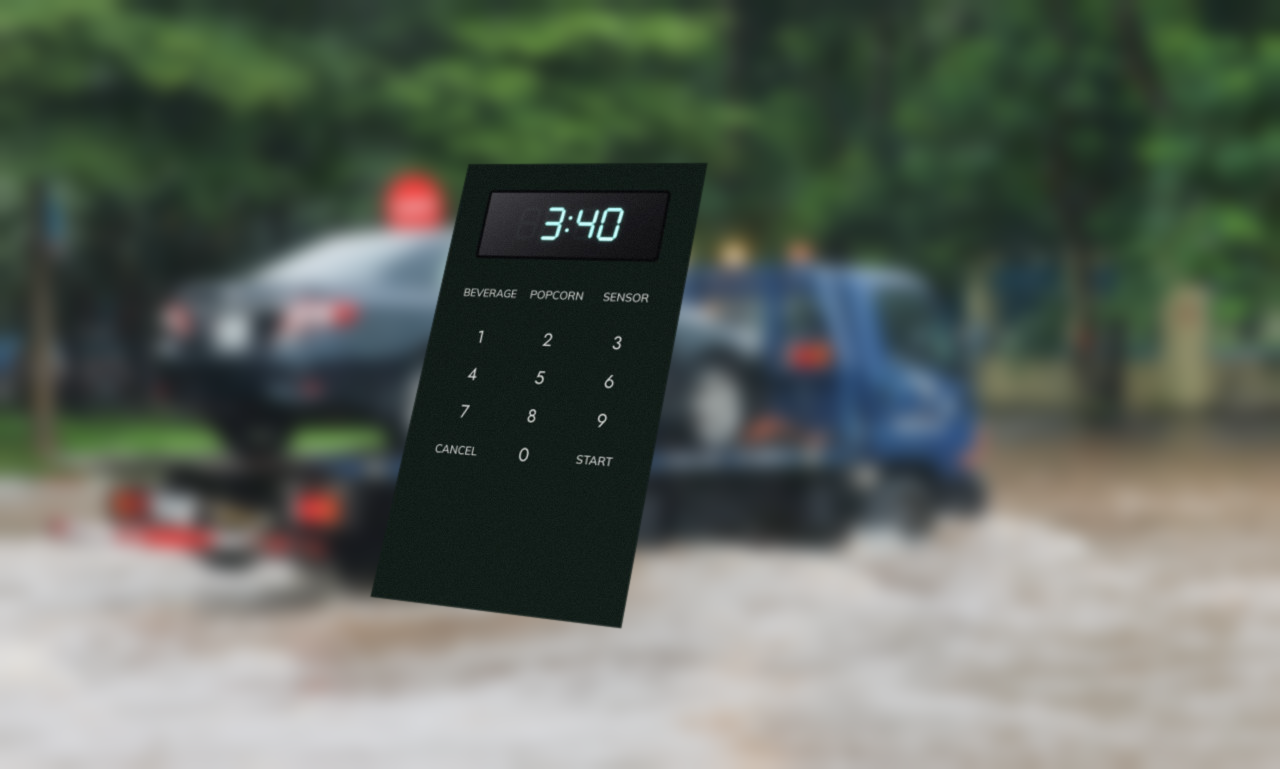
**3:40**
